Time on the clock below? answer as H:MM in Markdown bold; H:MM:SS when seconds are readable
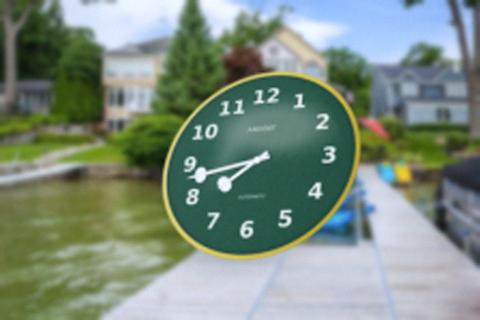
**7:43**
